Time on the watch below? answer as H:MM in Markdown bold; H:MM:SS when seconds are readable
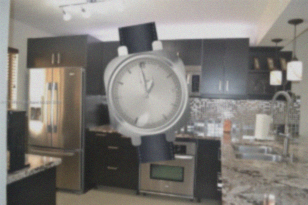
**12:59**
